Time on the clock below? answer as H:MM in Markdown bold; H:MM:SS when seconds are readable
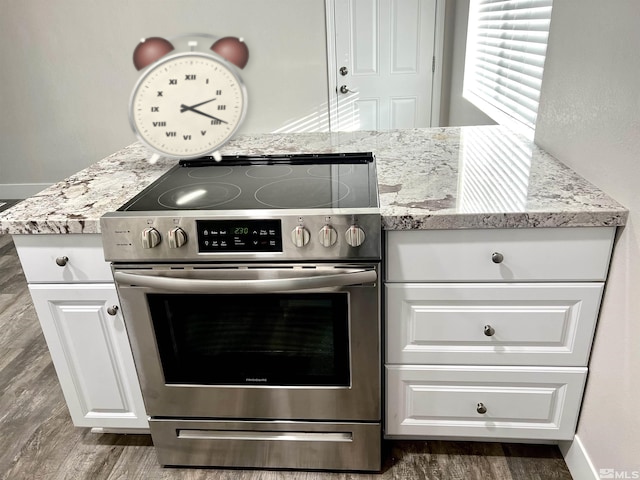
**2:19**
